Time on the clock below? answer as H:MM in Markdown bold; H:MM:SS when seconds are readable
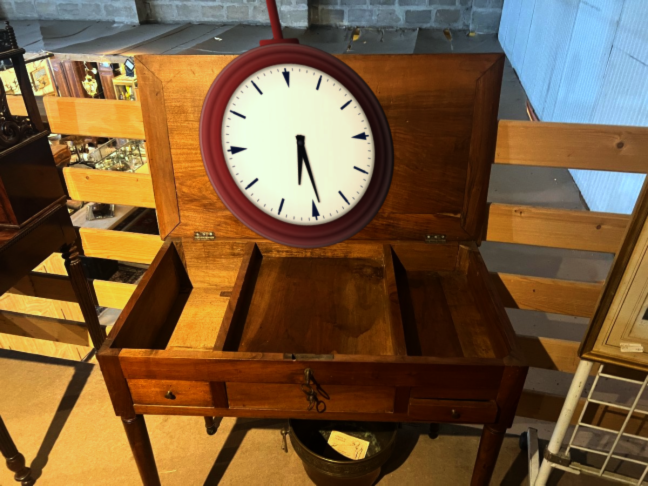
**6:29**
